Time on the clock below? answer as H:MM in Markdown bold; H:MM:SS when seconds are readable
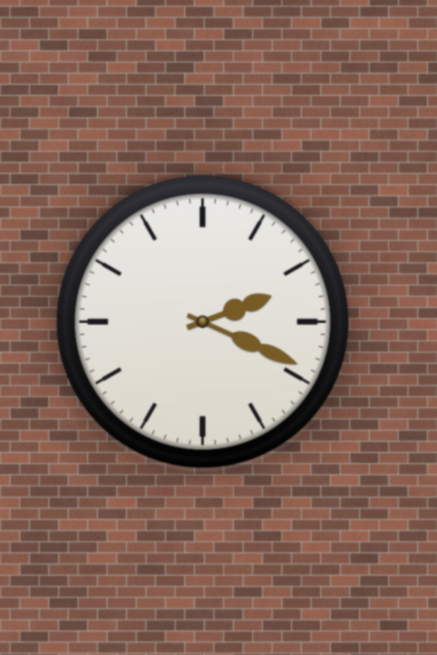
**2:19**
